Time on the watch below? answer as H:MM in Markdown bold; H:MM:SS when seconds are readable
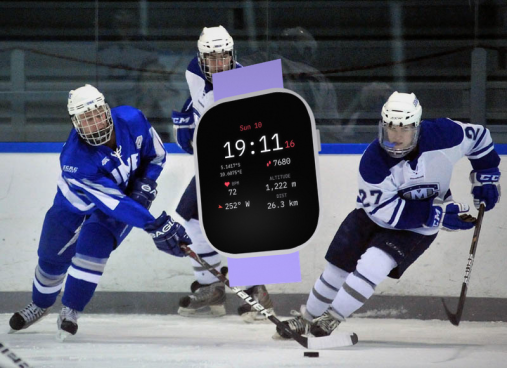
**19:11:16**
